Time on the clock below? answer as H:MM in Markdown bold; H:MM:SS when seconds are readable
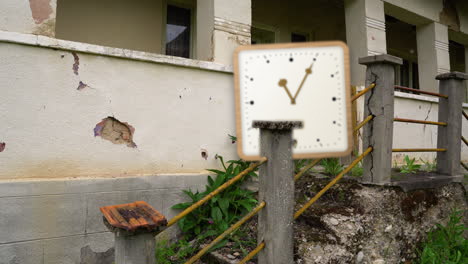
**11:05**
